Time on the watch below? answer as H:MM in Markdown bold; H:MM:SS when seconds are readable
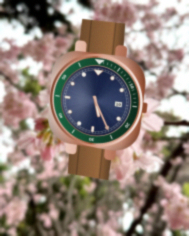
**5:25**
